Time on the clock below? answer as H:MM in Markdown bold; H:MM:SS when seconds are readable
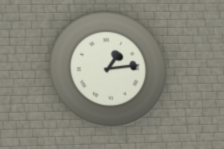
**1:14**
